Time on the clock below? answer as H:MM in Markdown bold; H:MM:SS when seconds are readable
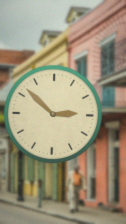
**2:52**
